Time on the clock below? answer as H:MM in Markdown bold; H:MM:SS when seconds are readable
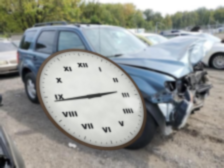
**2:44**
